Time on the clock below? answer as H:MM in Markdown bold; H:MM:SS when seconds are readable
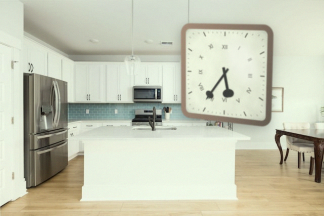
**5:36**
